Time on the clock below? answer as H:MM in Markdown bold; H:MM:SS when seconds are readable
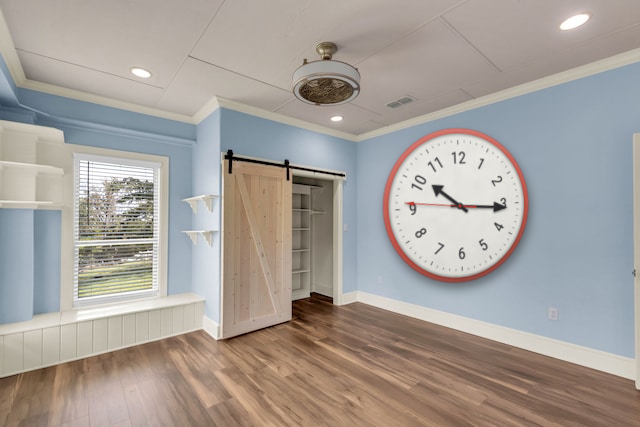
**10:15:46**
